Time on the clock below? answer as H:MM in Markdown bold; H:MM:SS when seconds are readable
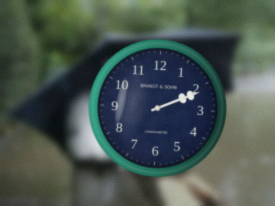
**2:11**
